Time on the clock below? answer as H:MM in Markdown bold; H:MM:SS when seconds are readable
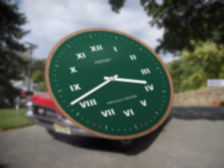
**3:42**
